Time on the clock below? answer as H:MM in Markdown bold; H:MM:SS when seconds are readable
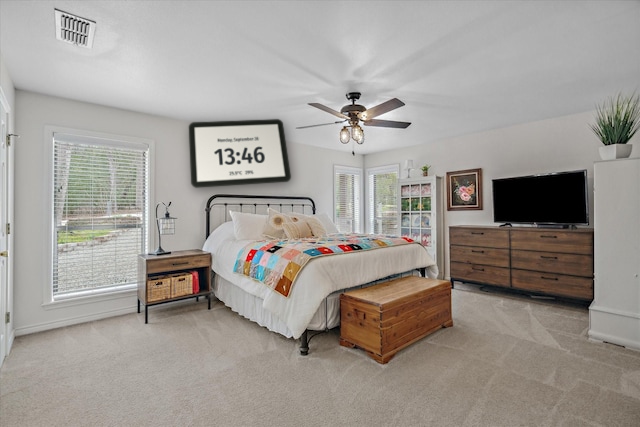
**13:46**
